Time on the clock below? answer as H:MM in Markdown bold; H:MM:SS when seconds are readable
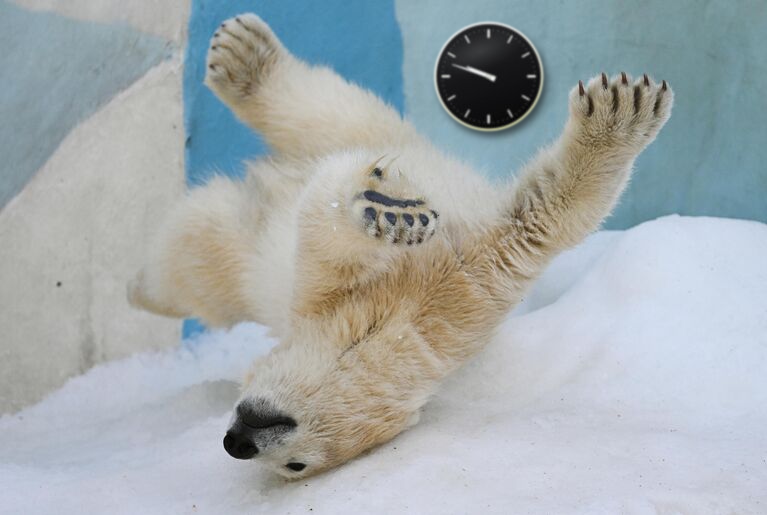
**9:48**
